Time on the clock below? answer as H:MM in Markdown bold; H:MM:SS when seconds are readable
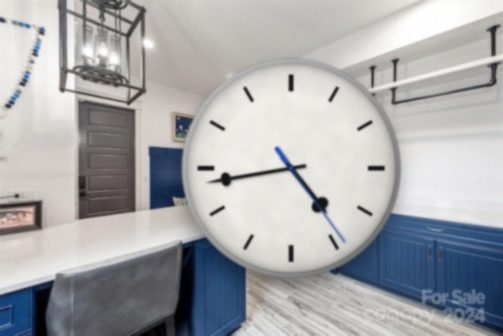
**4:43:24**
